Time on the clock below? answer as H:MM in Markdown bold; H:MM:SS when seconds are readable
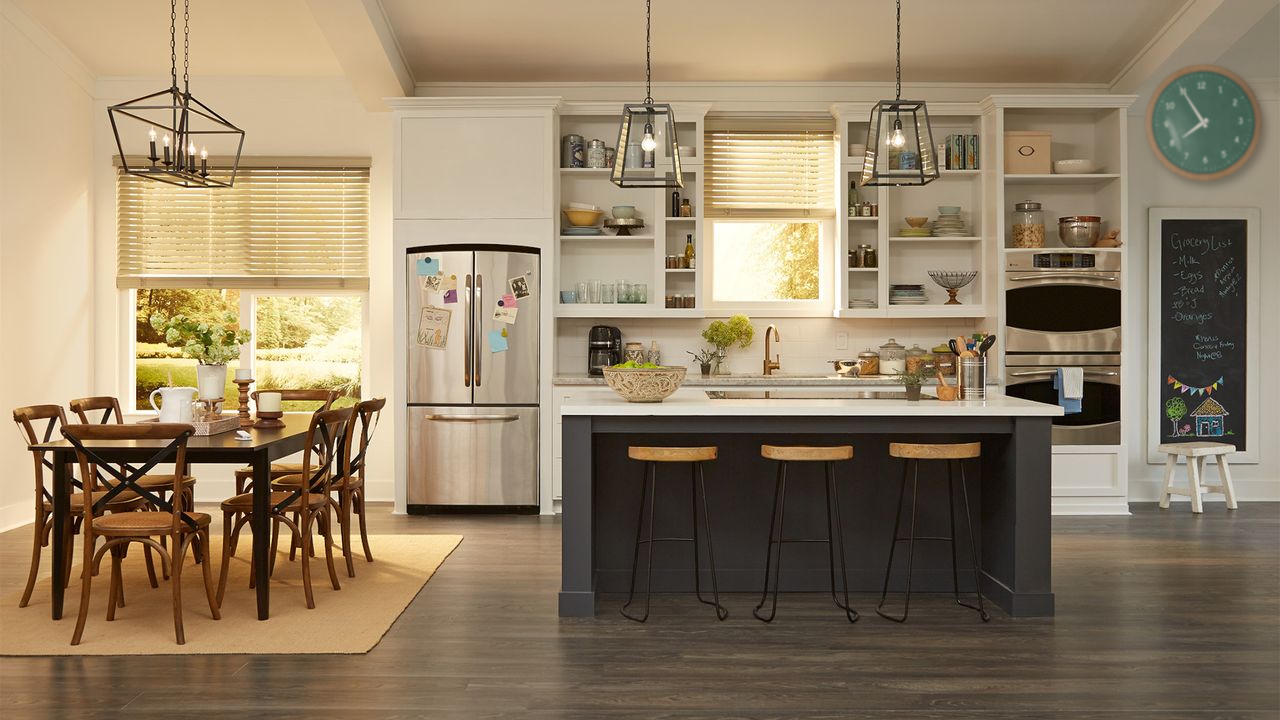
**7:55**
